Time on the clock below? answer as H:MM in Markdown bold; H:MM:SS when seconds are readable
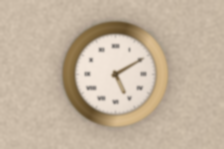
**5:10**
